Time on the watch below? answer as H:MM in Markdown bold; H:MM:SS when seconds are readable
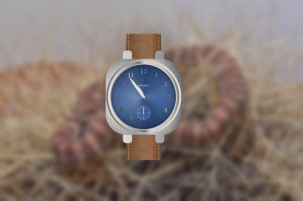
**10:54**
